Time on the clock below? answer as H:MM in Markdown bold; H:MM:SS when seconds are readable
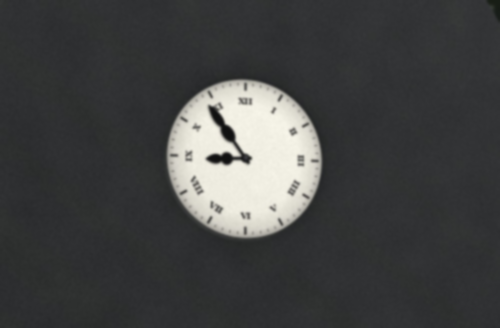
**8:54**
